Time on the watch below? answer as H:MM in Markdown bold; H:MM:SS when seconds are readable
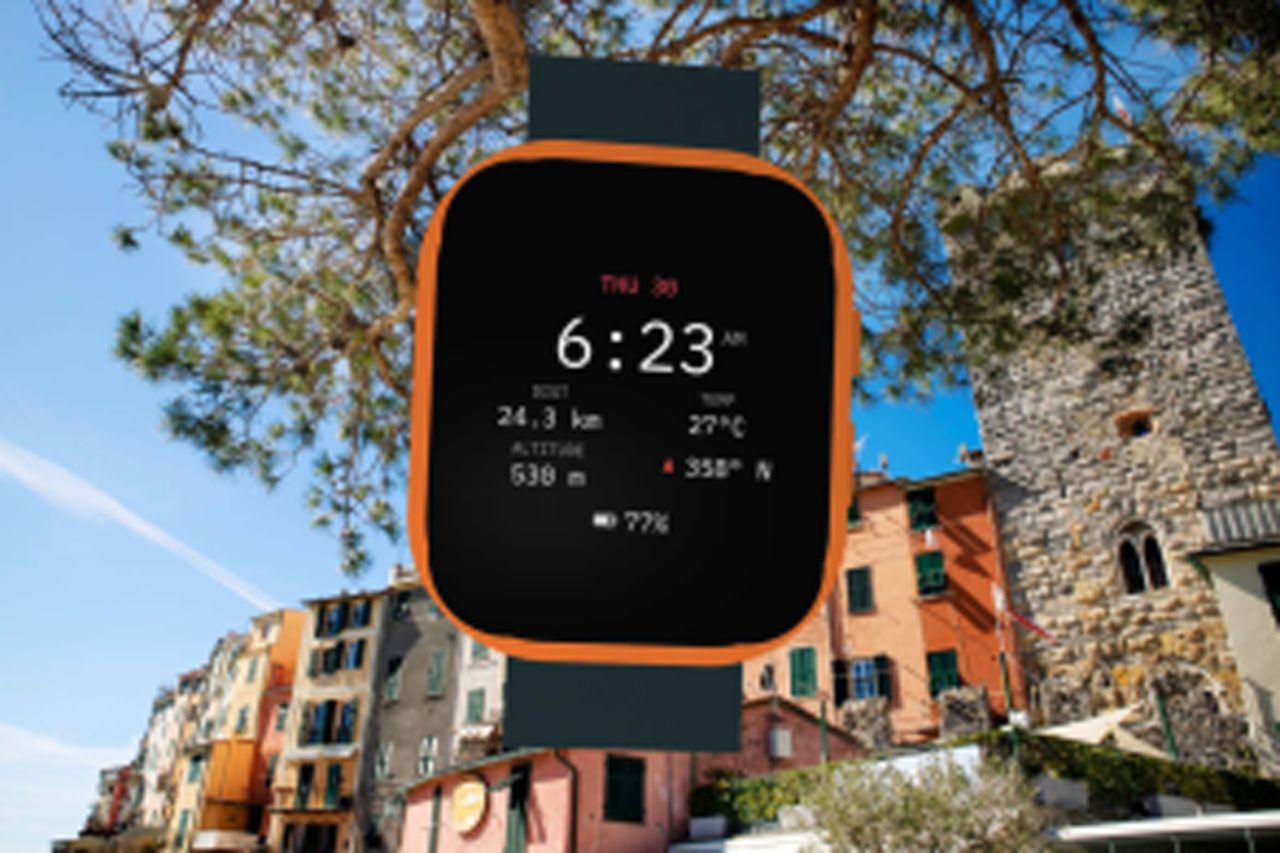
**6:23**
